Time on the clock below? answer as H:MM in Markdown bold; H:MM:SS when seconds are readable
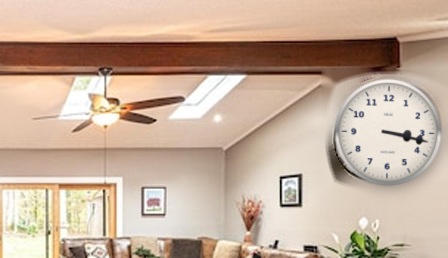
**3:17**
